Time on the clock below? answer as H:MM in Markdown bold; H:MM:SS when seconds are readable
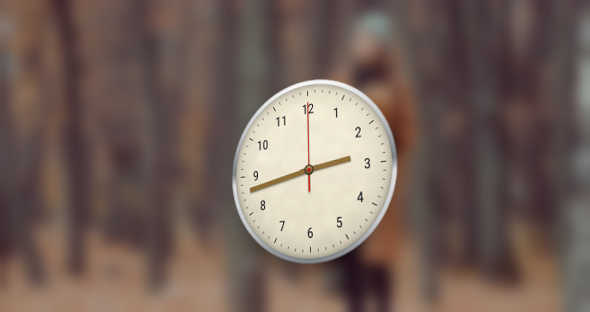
**2:43:00**
